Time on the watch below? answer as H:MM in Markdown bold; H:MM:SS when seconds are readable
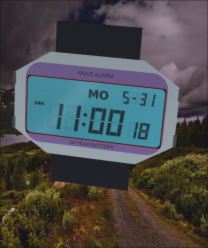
**11:00:18**
